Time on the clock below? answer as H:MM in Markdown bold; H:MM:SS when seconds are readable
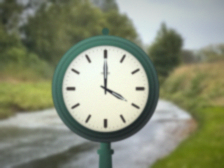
**4:00**
